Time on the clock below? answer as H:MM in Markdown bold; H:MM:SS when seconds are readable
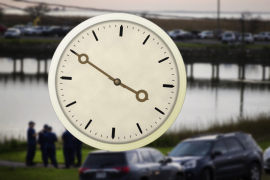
**3:50**
